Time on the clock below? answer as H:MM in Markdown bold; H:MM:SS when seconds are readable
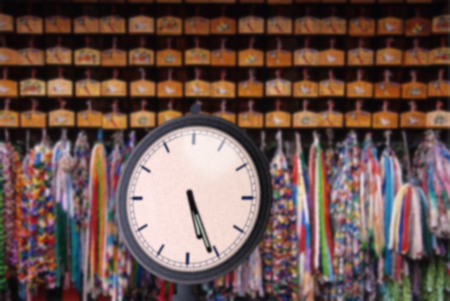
**5:26**
